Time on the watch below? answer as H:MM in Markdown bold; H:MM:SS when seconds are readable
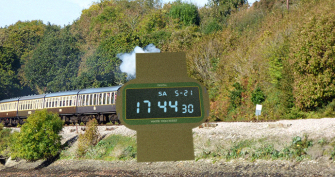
**17:44:30**
